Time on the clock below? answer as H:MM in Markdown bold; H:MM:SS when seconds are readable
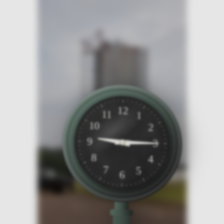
**9:15**
